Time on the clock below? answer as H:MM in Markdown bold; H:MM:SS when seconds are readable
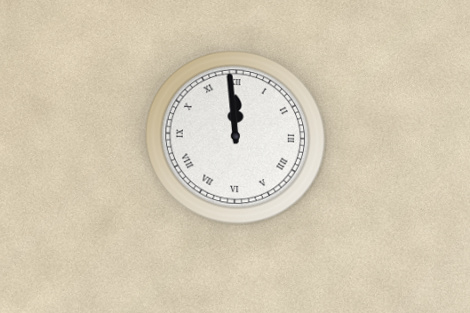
**11:59**
